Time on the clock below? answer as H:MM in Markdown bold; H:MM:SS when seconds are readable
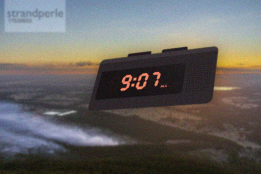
**9:07**
